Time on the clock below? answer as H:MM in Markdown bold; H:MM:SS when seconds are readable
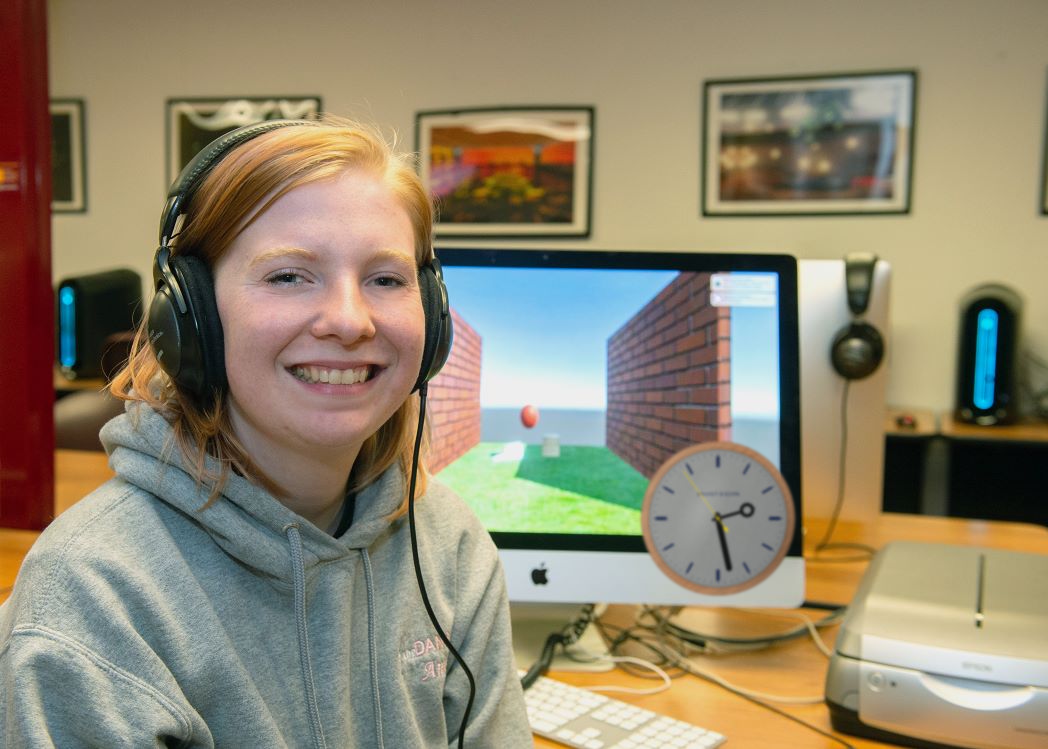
**2:27:54**
